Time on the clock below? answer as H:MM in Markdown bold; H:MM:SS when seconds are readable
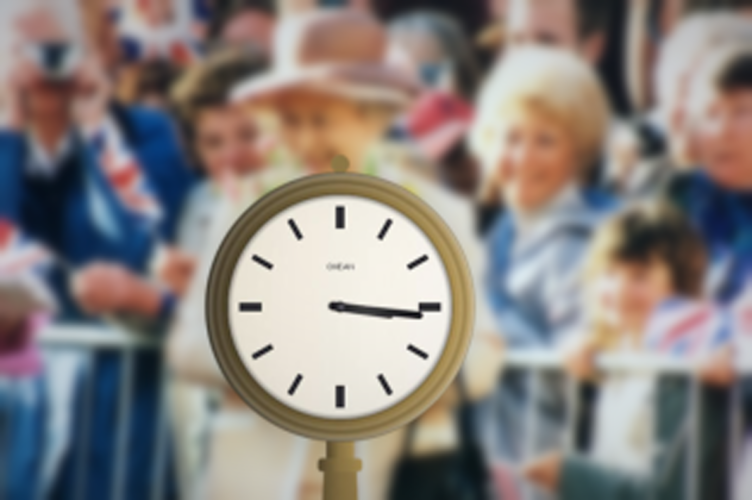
**3:16**
